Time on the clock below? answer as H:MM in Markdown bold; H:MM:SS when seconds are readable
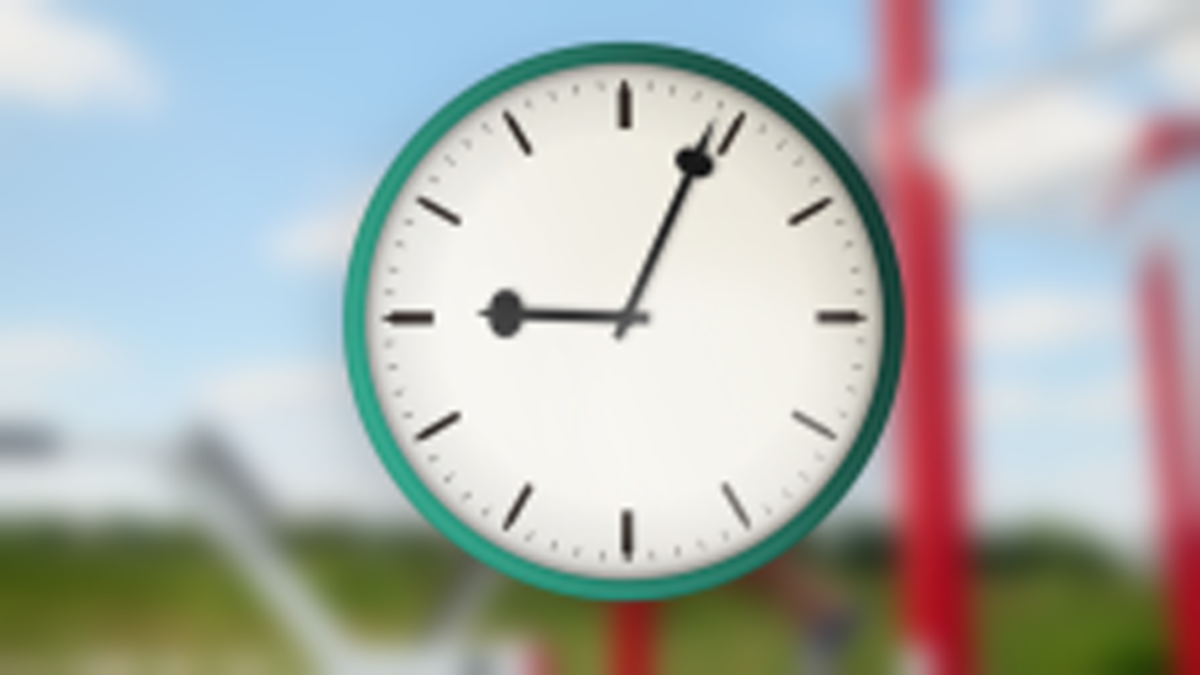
**9:04**
